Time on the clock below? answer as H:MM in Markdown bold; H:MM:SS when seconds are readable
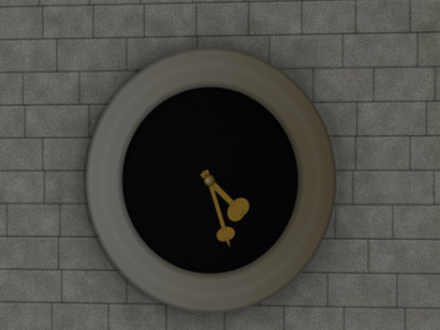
**4:27**
